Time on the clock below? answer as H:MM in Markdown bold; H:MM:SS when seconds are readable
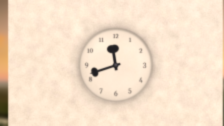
**11:42**
